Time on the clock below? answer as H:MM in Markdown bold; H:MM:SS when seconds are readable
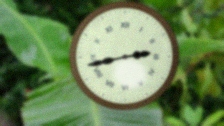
**2:43**
